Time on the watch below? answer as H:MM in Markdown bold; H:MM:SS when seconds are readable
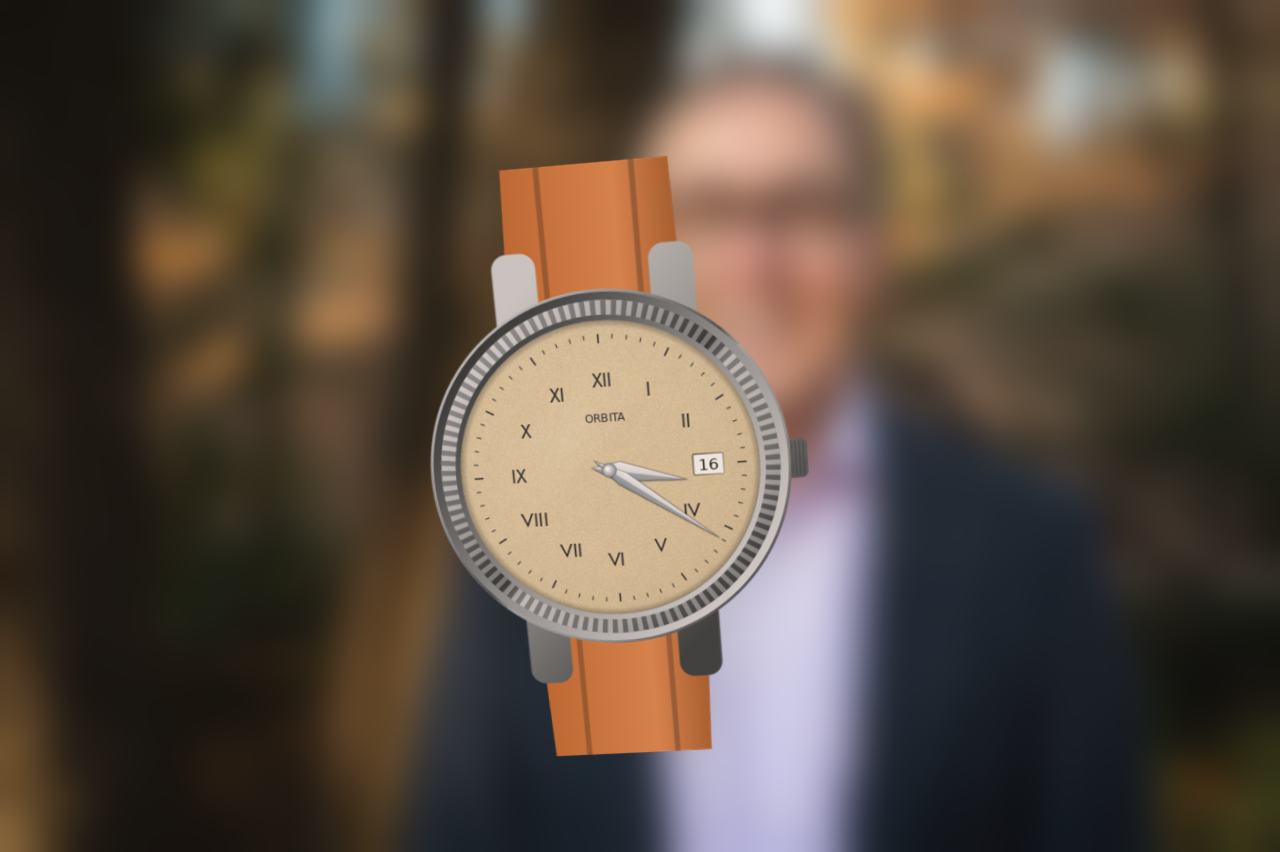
**3:21**
